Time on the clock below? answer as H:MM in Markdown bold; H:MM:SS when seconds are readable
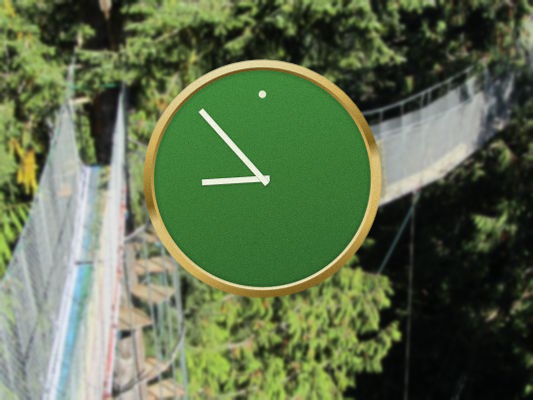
**8:53**
